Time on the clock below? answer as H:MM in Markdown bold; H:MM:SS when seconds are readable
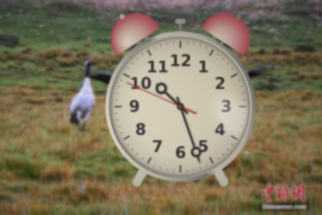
**10:26:49**
